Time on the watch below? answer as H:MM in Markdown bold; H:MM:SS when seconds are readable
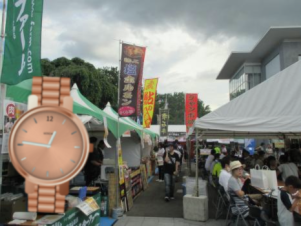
**12:46**
